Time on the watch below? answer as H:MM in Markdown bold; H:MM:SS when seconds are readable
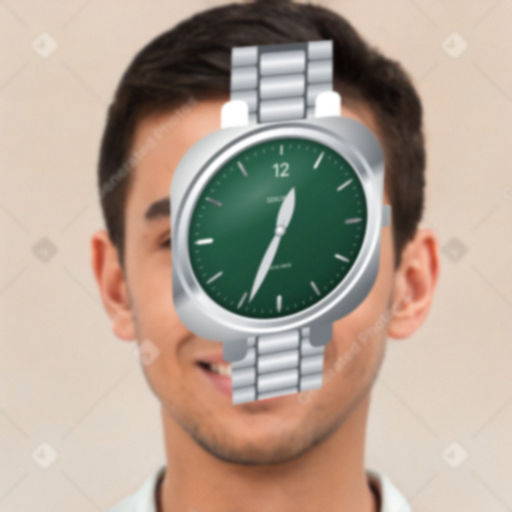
**12:34**
